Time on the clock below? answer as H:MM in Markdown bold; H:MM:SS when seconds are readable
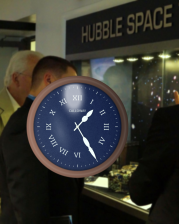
**1:25**
